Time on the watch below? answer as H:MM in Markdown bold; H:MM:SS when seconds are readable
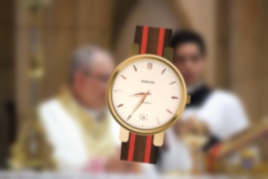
**8:35**
